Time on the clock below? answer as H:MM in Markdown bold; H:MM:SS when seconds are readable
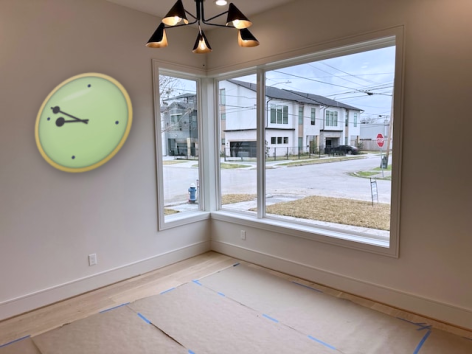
**8:48**
